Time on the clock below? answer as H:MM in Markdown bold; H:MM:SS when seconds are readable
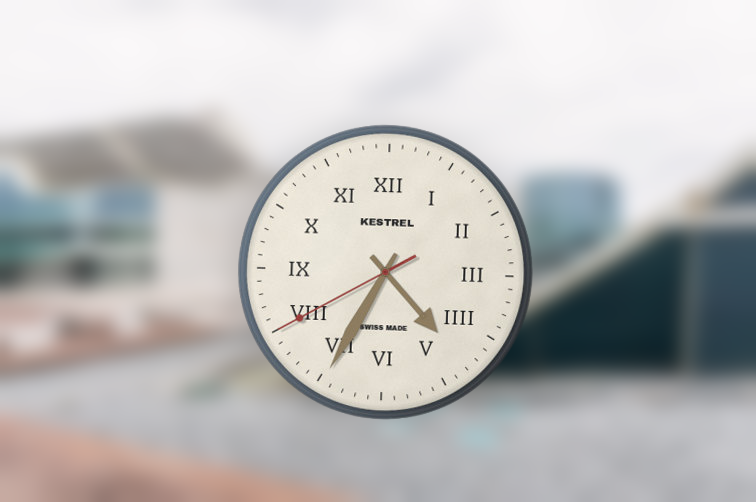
**4:34:40**
